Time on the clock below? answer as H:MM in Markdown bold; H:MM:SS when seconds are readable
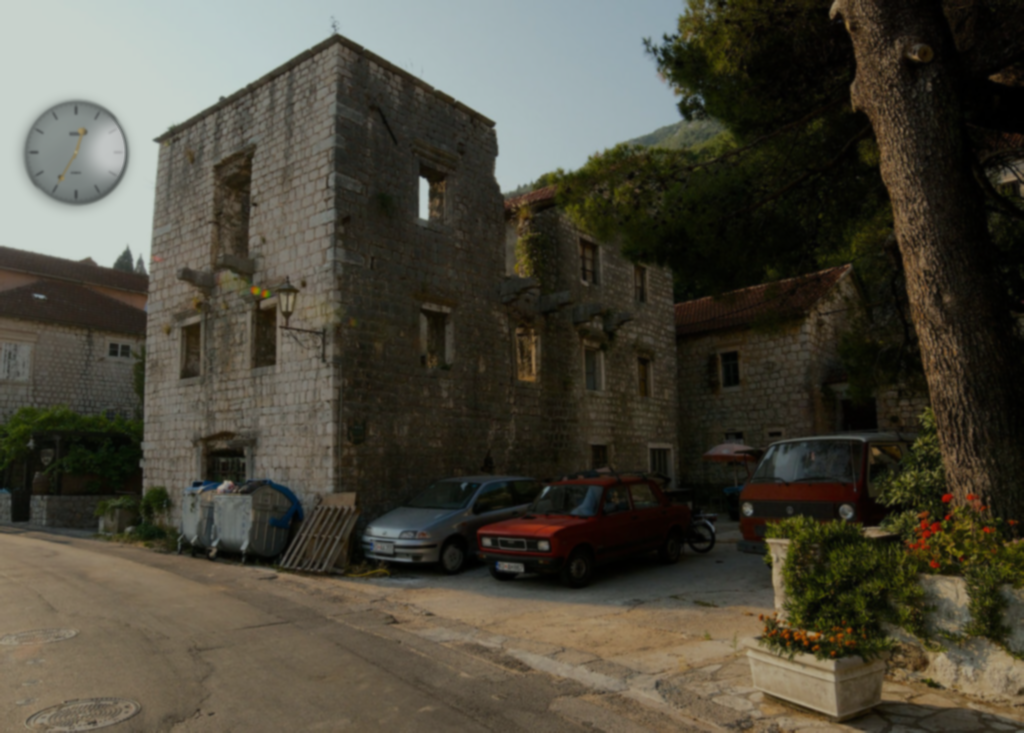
**12:35**
